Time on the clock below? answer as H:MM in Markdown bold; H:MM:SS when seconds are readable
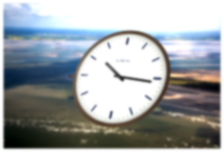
**10:16**
